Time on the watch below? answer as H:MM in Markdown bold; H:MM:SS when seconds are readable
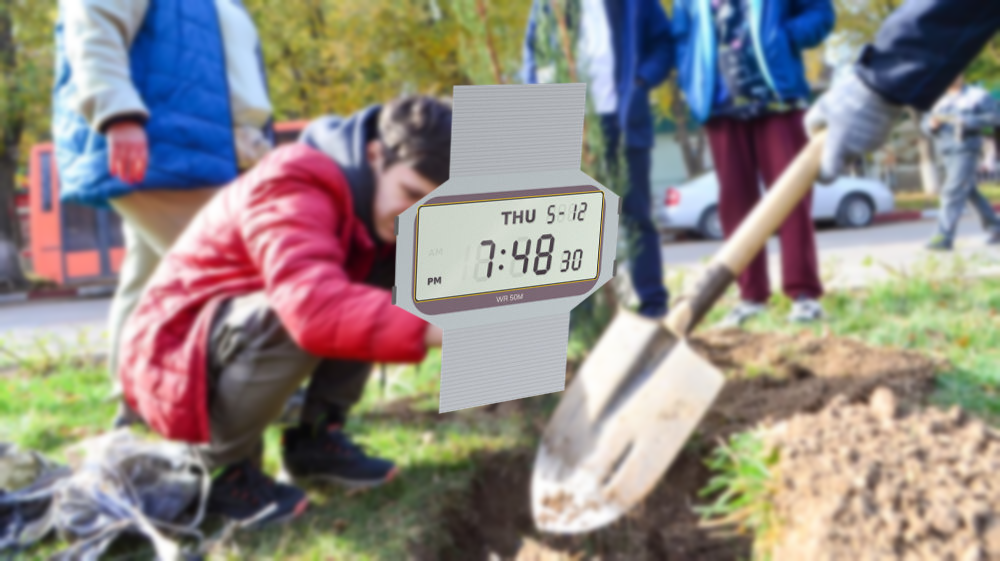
**7:48:30**
